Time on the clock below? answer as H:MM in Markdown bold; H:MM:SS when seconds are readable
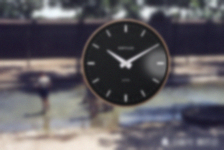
**10:10**
